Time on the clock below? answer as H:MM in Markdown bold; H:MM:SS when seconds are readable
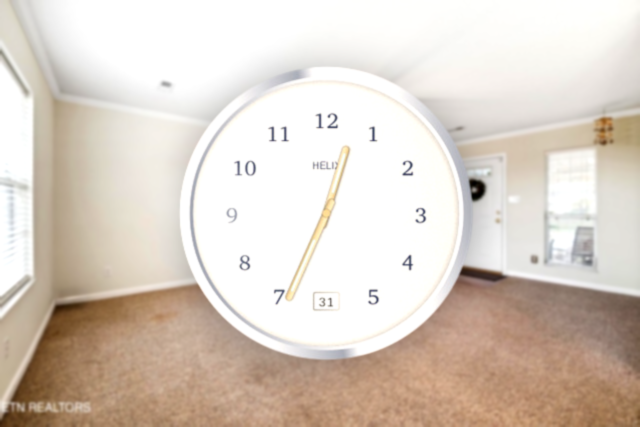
**12:34**
